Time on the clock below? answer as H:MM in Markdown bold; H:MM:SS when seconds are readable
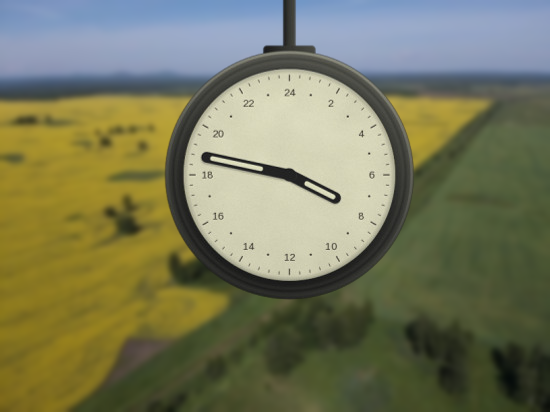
**7:47**
